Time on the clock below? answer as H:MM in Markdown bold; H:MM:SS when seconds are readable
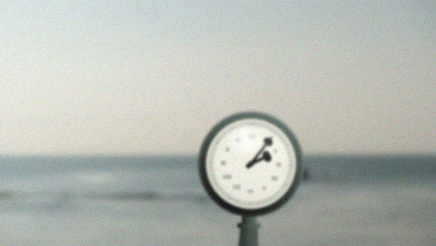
**2:06**
